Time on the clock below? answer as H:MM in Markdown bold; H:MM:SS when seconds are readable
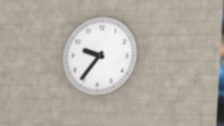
**9:36**
